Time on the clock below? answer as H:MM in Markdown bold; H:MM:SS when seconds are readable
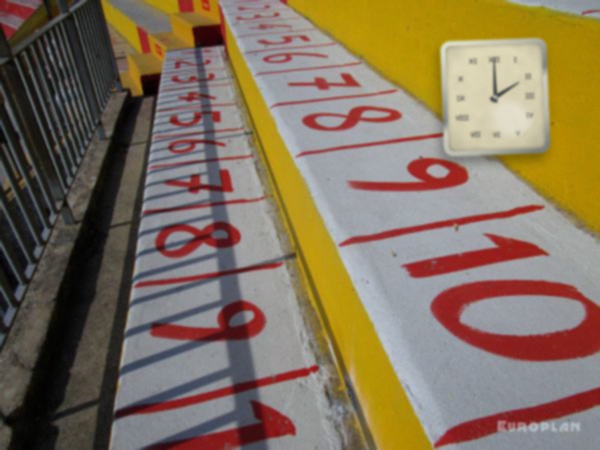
**2:00**
